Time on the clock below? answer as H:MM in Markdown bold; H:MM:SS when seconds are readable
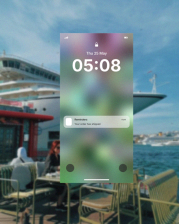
**5:08**
